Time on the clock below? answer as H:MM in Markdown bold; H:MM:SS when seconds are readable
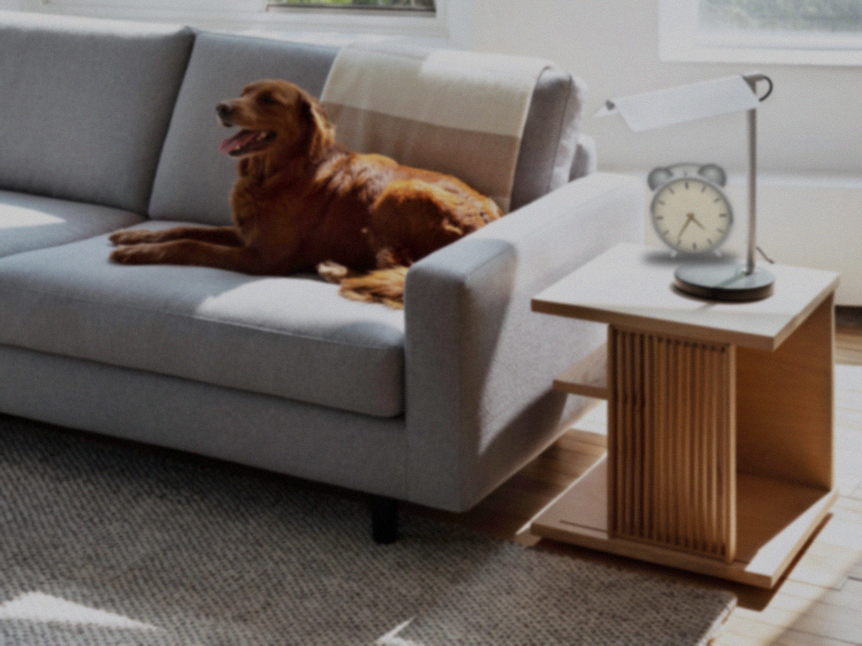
**4:36**
